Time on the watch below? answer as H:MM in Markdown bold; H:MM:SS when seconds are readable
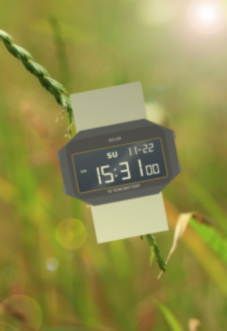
**15:31**
